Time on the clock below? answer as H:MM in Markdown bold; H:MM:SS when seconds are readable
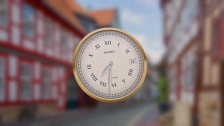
**7:32**
